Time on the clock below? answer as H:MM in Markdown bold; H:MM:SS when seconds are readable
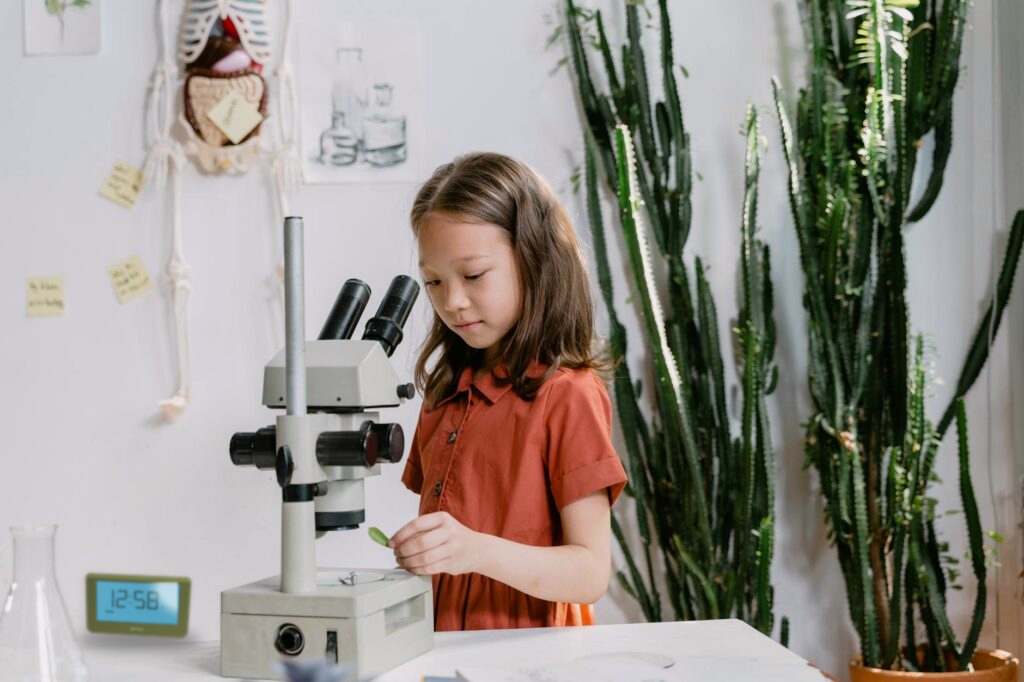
**12:58**
